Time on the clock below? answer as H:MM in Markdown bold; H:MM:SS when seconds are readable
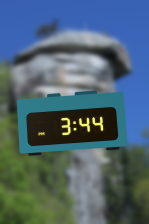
**3:44**
